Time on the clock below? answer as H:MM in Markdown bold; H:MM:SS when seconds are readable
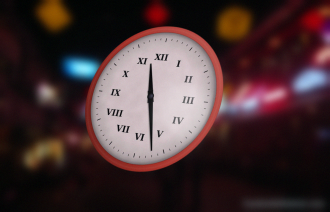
**11:27**
